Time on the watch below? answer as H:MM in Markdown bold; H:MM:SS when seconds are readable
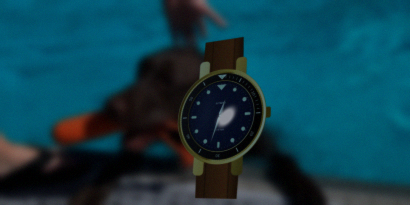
**12:33**
